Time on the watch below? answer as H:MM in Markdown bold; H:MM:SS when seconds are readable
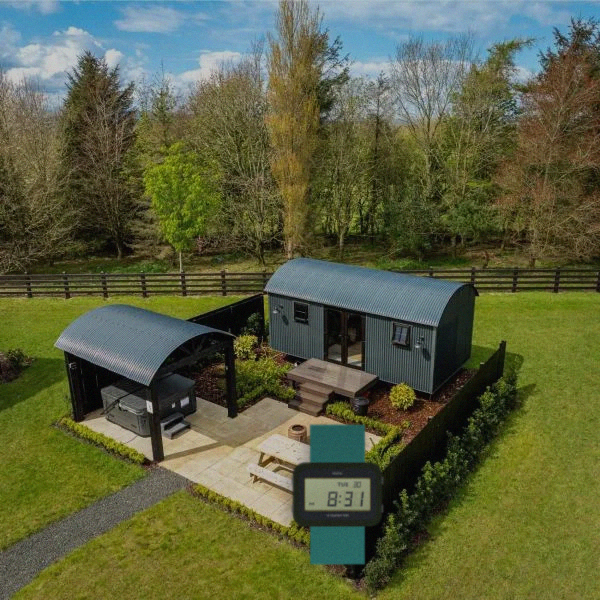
**8:31**
